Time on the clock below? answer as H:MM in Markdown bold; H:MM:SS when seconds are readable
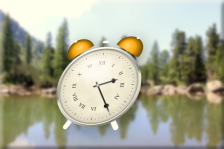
**2:25**
